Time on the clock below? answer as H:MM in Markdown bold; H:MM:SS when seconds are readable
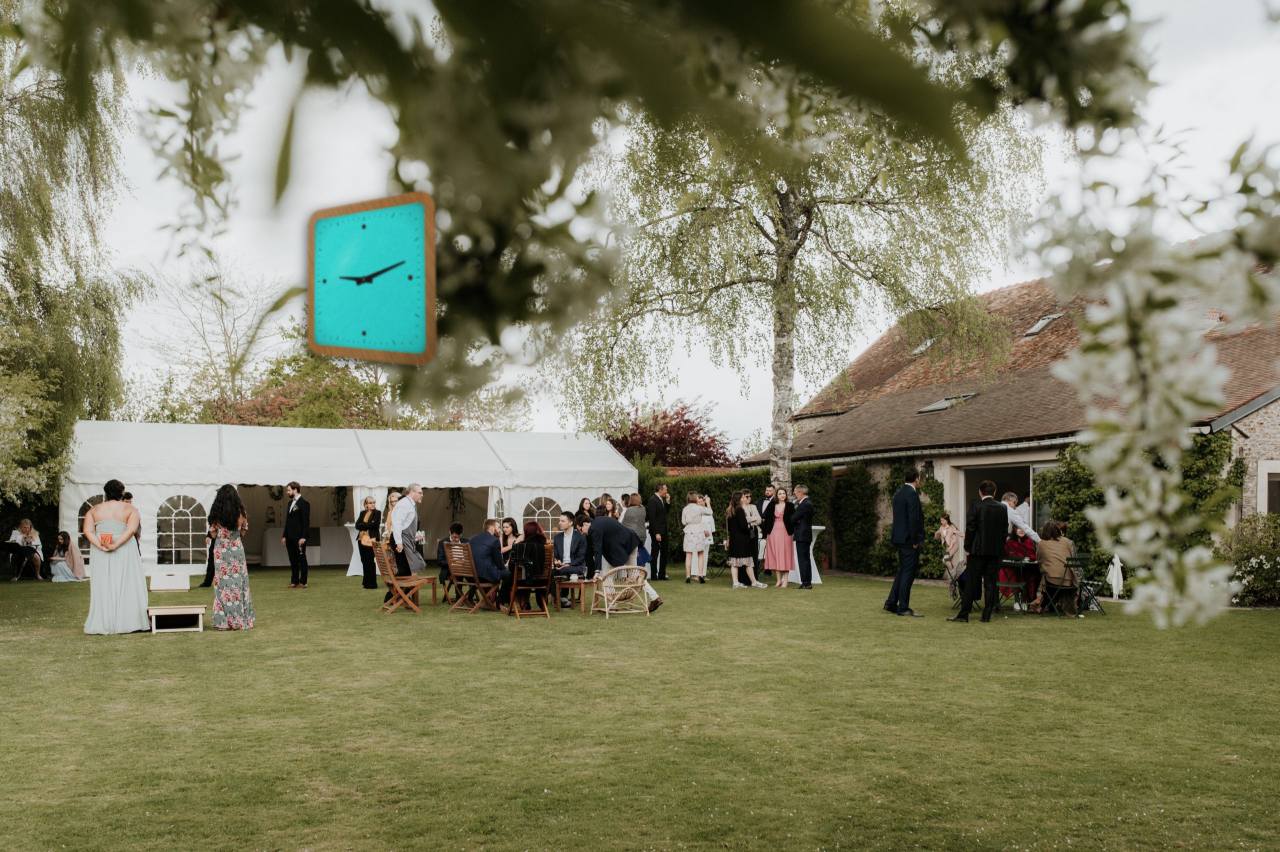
**9:12**
